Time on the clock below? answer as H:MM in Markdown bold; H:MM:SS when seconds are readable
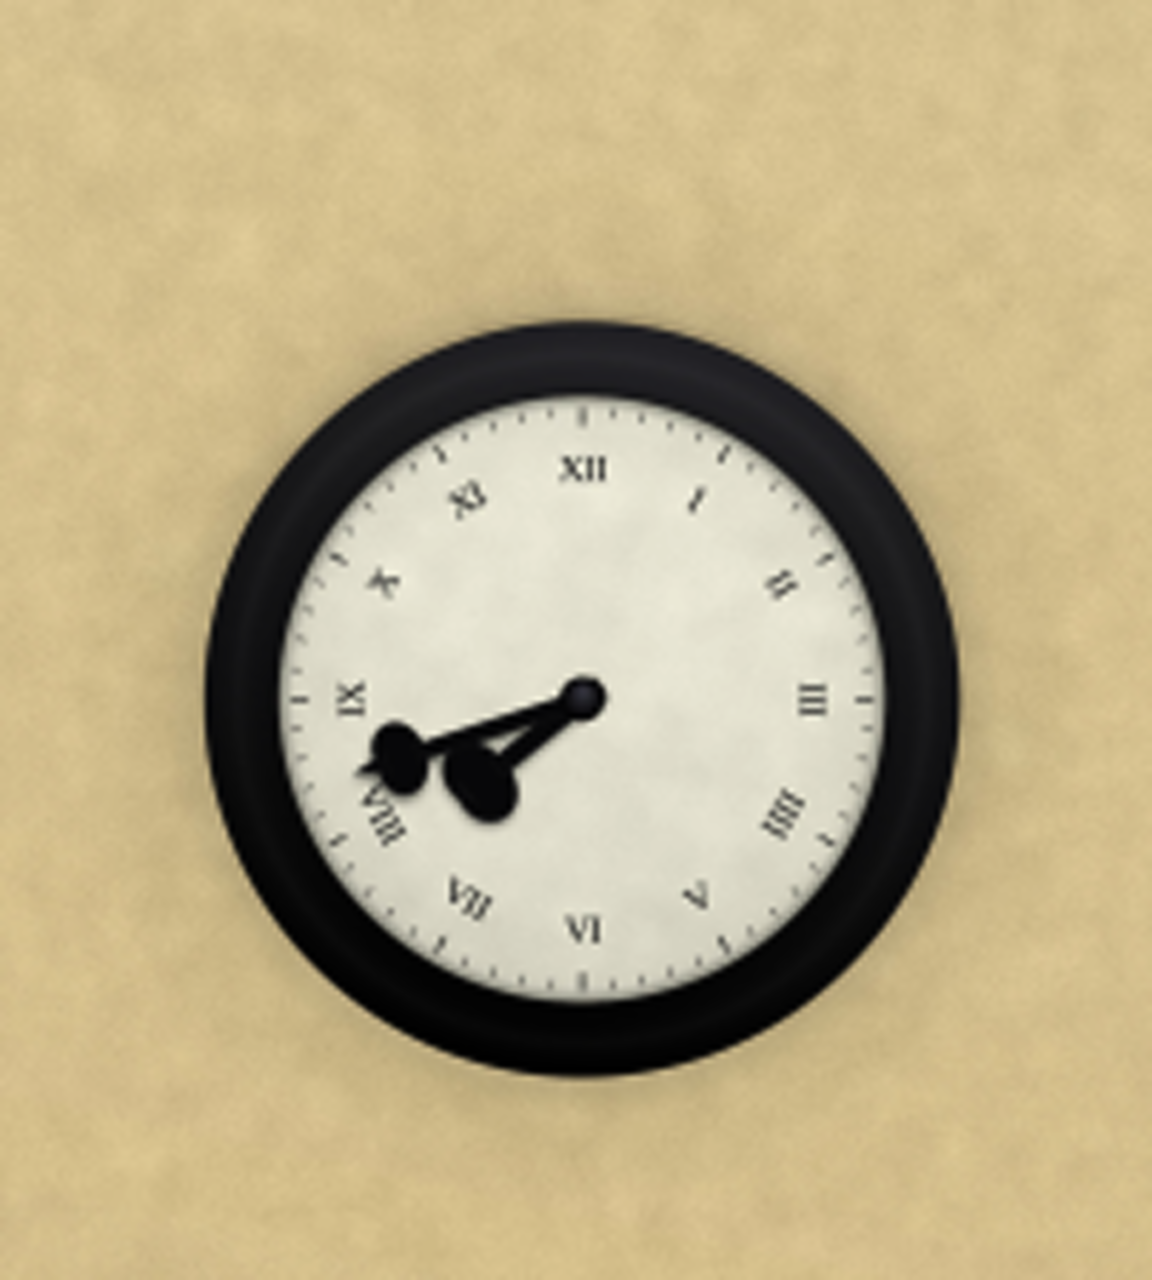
**7:42**
